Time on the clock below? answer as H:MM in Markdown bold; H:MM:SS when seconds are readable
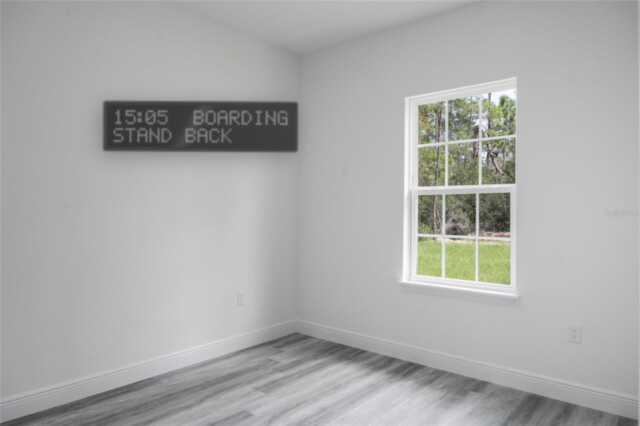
**15:05**
